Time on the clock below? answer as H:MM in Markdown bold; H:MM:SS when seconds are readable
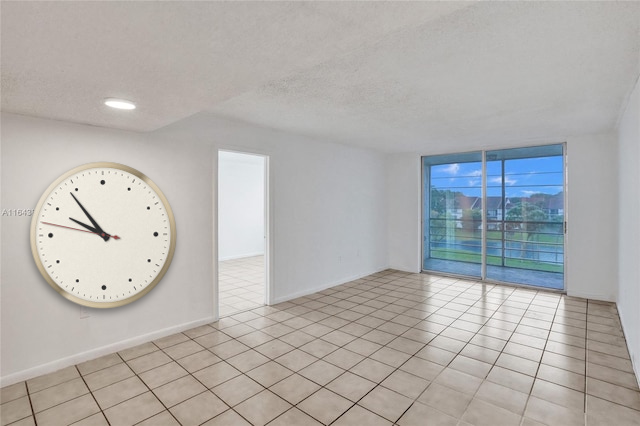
**9:53:47**
